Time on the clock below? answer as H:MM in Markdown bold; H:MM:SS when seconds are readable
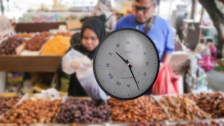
**10:26**
